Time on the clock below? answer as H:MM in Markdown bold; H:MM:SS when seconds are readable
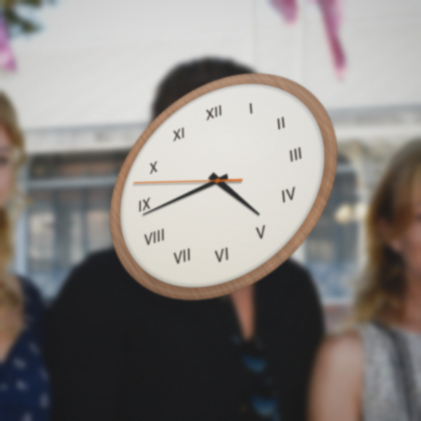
**4:43:48**
